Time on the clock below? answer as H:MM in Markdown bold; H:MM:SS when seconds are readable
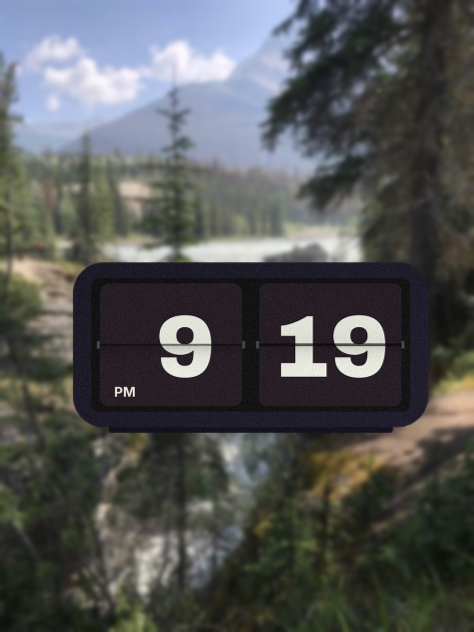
**9:19**
